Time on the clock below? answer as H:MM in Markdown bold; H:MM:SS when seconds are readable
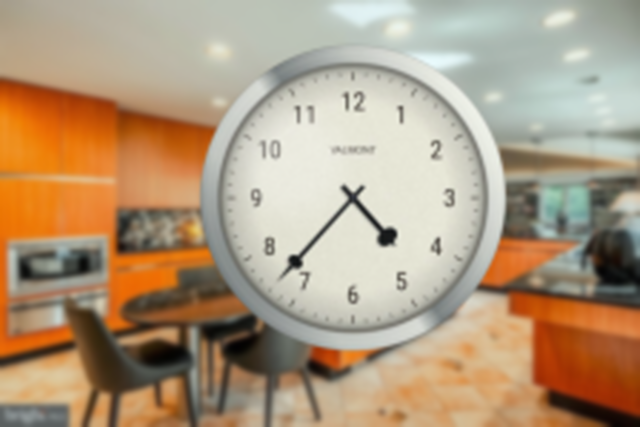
**4:37**
